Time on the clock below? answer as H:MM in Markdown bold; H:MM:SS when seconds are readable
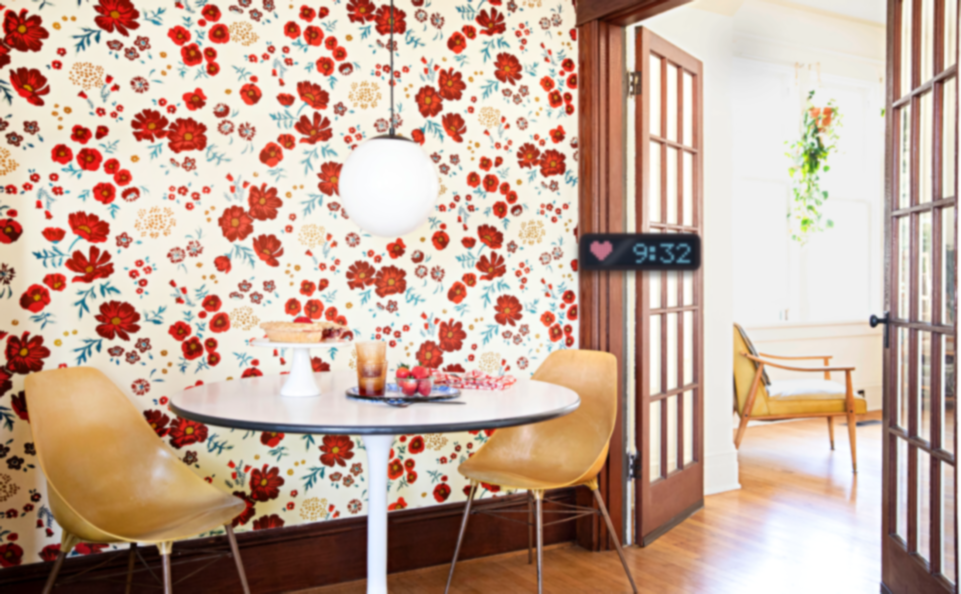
**9:32**
